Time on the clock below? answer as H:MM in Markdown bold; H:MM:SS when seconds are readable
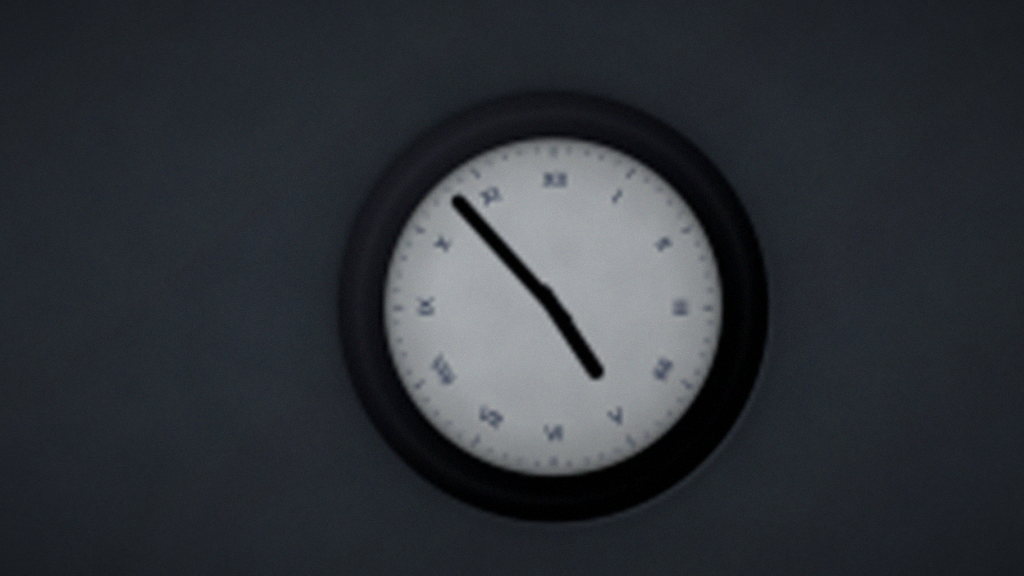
**4:53**
